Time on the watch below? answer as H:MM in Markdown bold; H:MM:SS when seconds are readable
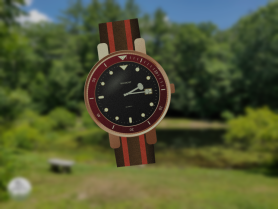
**2:15**
